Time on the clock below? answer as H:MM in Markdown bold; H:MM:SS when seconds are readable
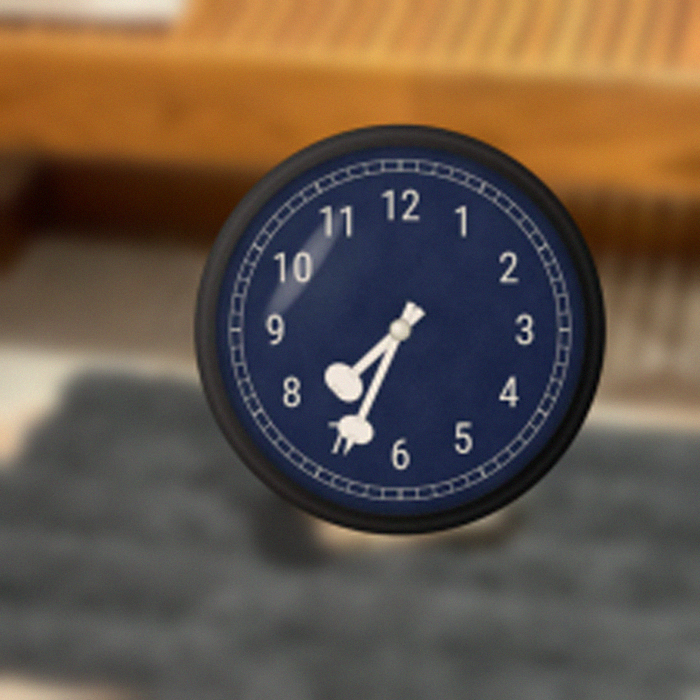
**7:34**
